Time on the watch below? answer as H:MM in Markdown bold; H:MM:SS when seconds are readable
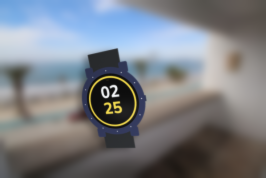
**2:25**
